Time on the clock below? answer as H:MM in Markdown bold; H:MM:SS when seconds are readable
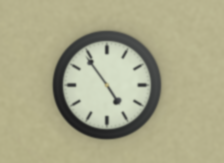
**4:54**
